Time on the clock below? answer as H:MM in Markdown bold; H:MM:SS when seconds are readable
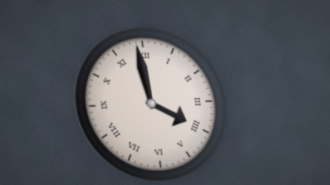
**3:59**
